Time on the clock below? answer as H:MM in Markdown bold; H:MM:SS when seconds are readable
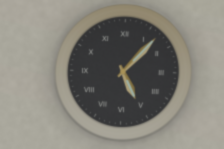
**5:07**
